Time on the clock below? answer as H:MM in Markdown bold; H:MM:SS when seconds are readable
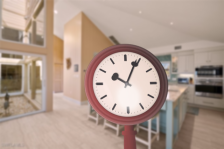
**10:04**
